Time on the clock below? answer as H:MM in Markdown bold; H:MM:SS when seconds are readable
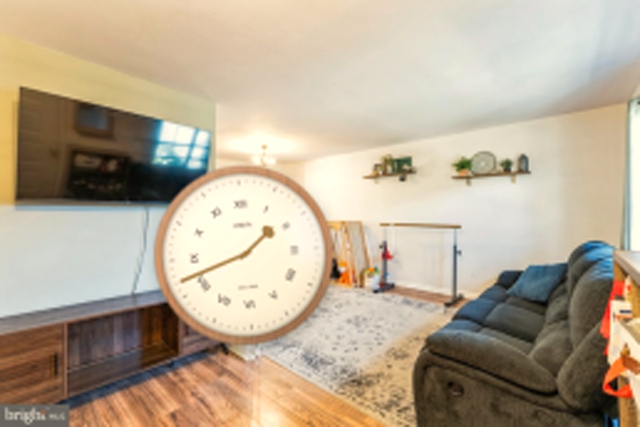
**1:42**
